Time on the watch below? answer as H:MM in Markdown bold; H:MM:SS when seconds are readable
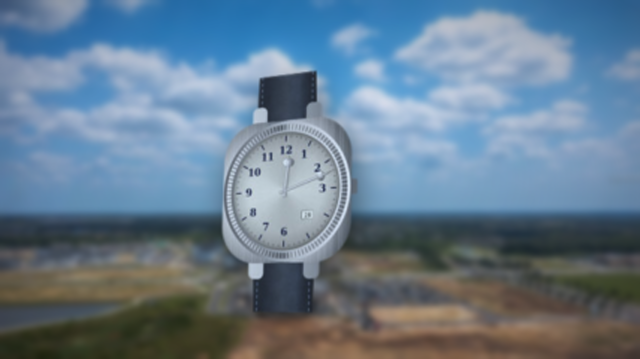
**12:12**
